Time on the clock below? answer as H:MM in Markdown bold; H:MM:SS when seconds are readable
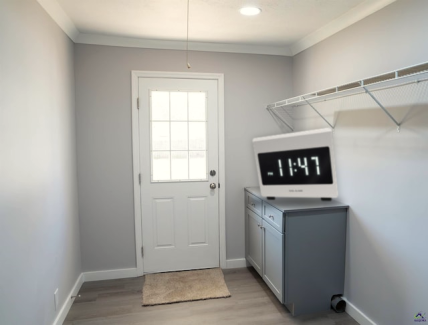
**11:47**
